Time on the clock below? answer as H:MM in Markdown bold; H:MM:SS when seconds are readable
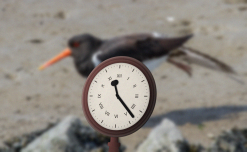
**11:23**
